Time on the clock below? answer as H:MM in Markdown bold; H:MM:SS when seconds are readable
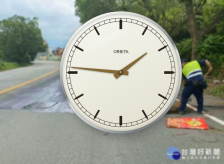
**1:46**
